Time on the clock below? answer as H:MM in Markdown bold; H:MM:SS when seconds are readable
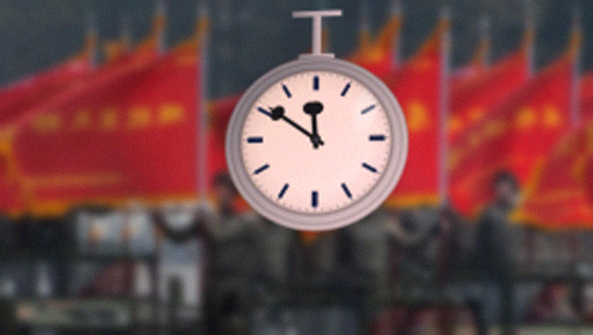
**11:51**
